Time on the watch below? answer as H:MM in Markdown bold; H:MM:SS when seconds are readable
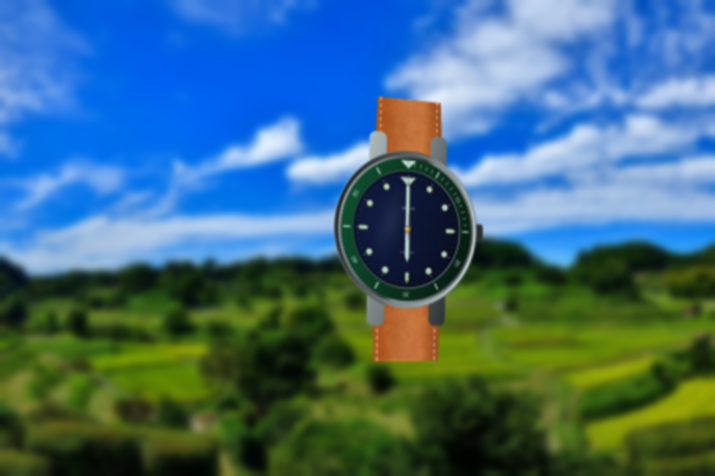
**6:00**
